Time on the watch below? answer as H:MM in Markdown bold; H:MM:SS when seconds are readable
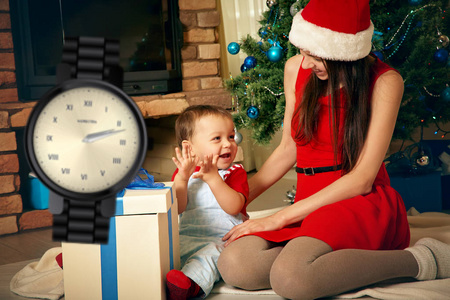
**2:12**
